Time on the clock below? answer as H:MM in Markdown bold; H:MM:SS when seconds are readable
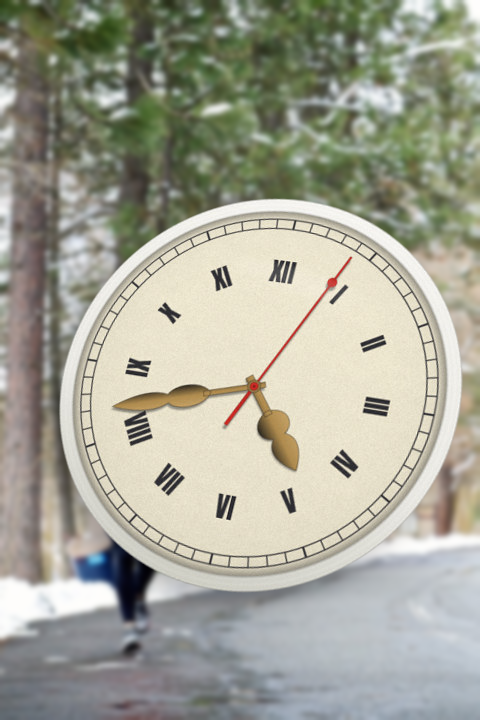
**4:42:04**
